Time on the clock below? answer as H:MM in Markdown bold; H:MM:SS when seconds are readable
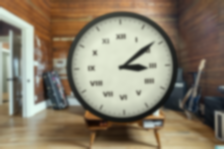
**3:09**
